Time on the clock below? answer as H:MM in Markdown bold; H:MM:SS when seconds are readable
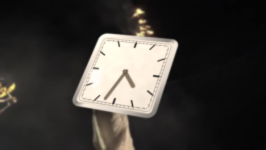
**4:33**
